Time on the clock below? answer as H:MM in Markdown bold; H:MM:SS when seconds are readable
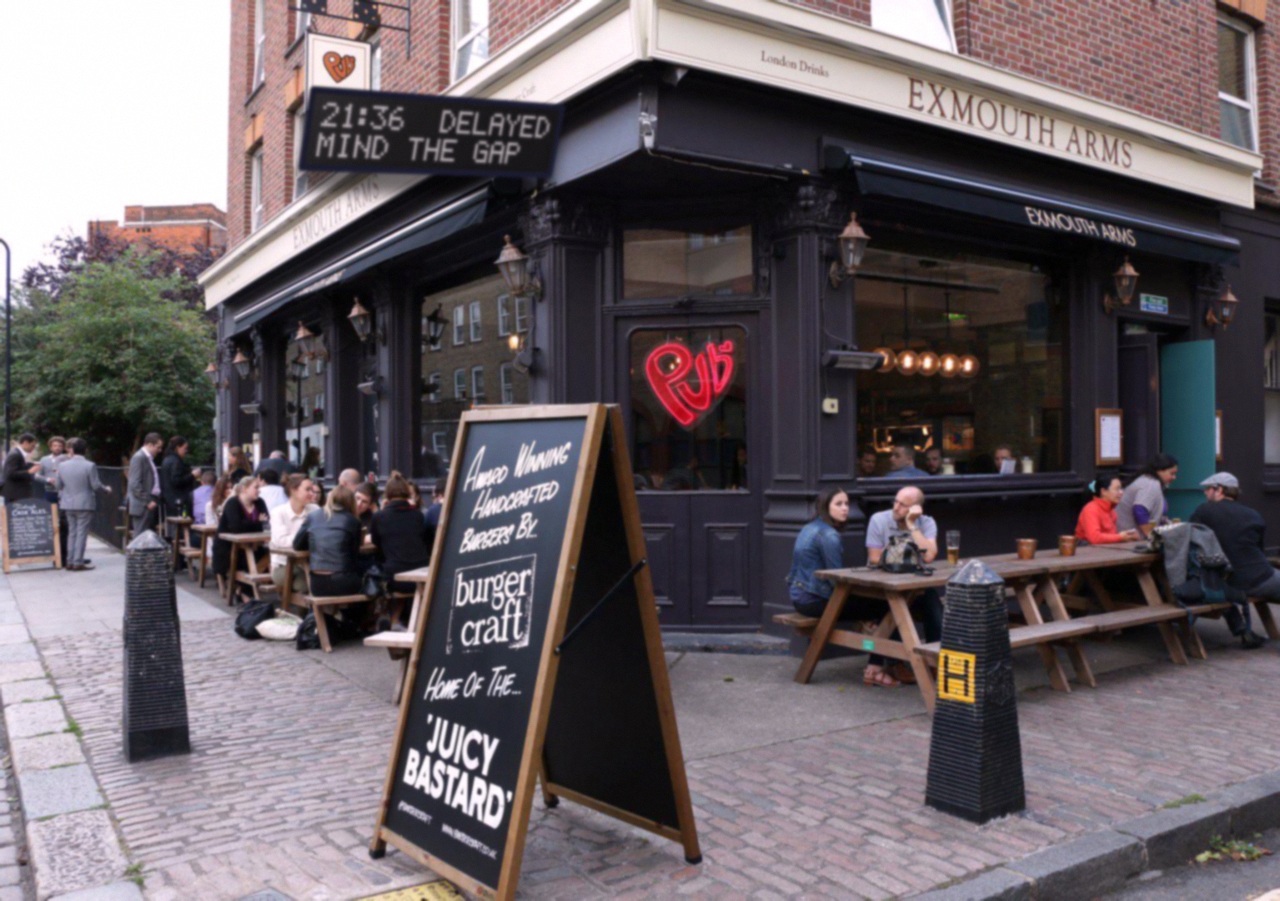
**21:36**
